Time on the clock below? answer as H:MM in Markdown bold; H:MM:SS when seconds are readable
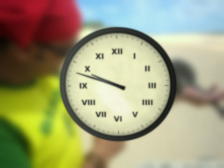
**9:48**
